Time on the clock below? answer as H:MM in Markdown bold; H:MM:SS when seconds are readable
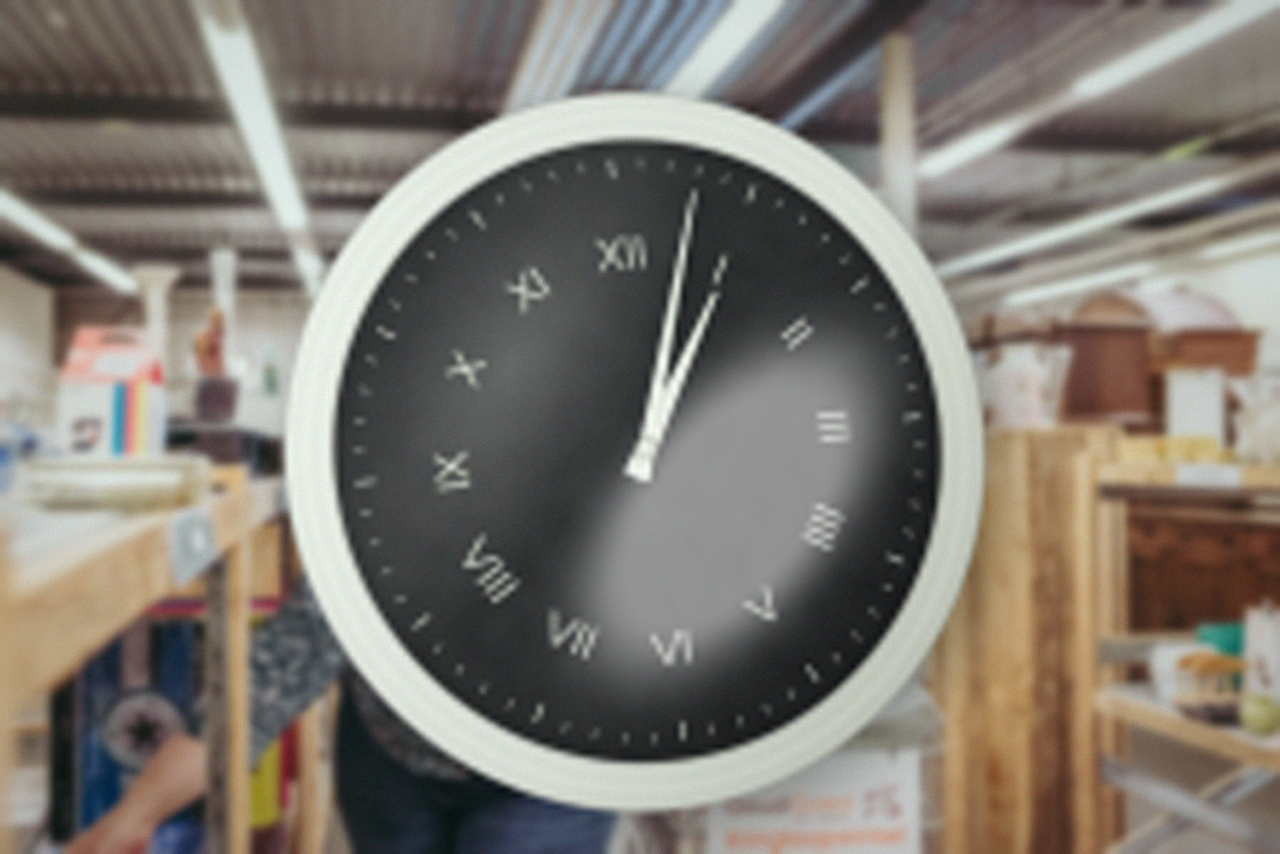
**1:03**
